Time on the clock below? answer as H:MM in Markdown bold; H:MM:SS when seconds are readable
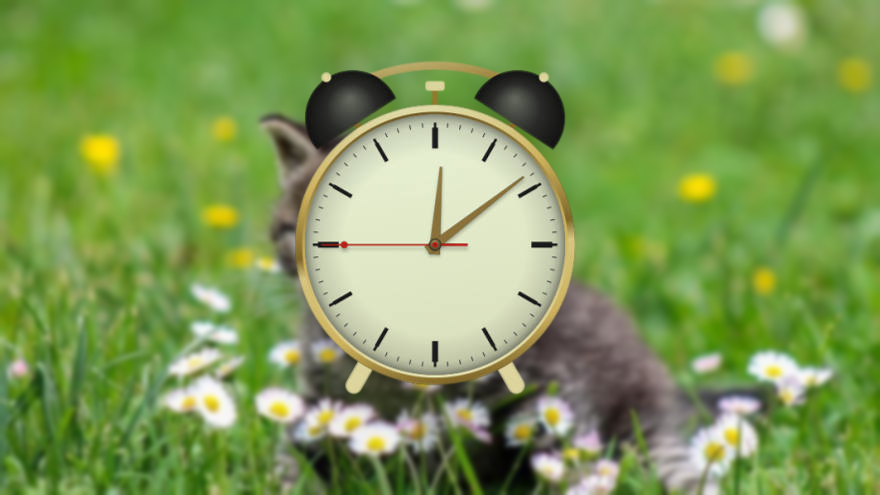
**12:08:45**
